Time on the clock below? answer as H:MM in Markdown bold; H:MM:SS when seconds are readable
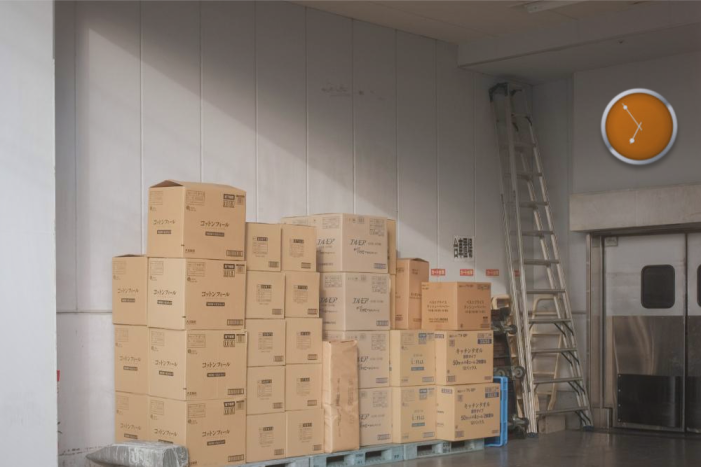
**6:54**
